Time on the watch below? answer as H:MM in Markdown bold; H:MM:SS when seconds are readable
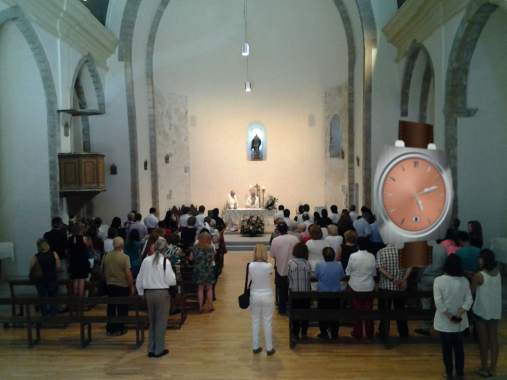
**5:12**
